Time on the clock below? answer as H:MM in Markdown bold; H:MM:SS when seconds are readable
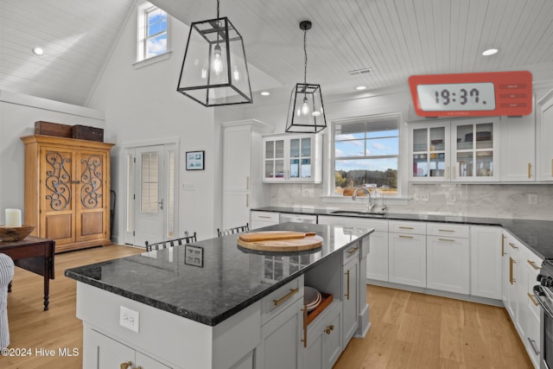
**19:37**
